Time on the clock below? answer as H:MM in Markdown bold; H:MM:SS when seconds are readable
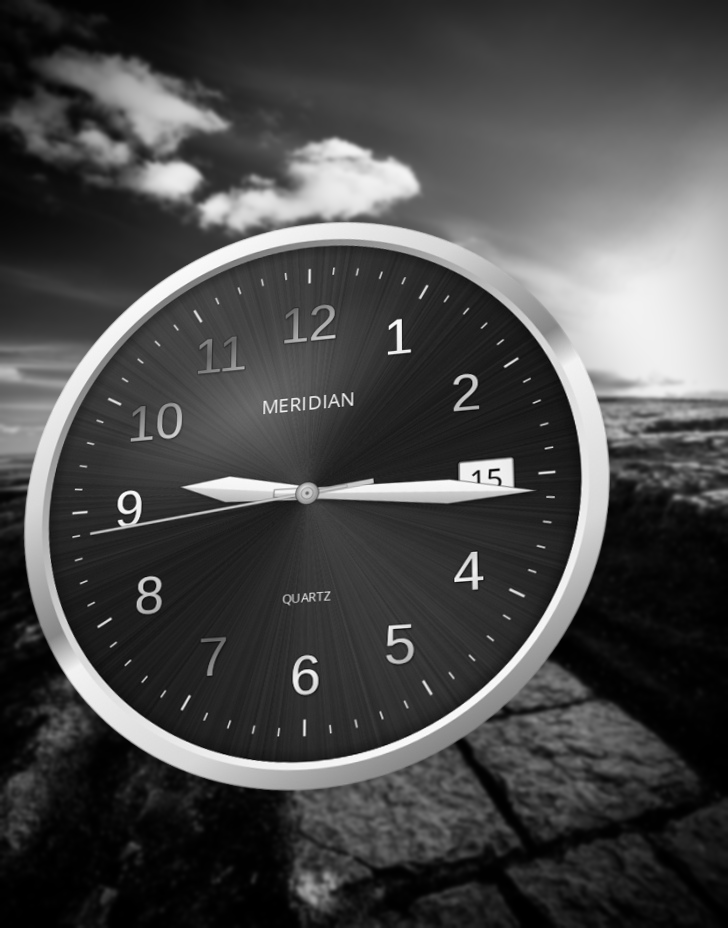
**9:15:44**
